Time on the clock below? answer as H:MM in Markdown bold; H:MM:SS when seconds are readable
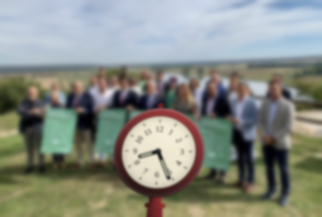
**8:26**
